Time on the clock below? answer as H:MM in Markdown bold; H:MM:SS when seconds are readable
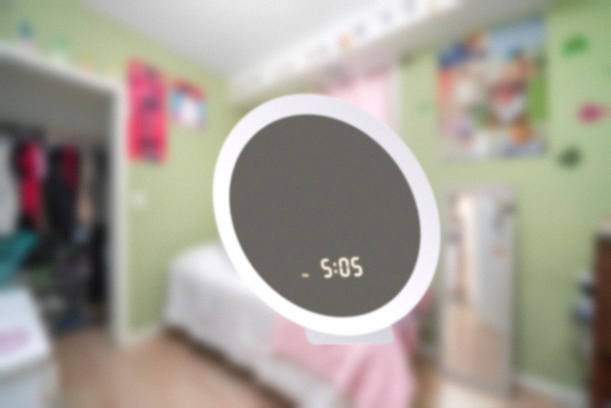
**5:05**
